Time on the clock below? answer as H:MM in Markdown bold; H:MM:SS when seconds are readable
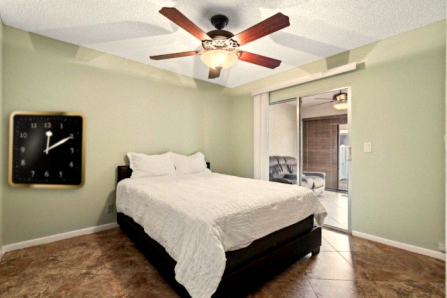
**12:10**
